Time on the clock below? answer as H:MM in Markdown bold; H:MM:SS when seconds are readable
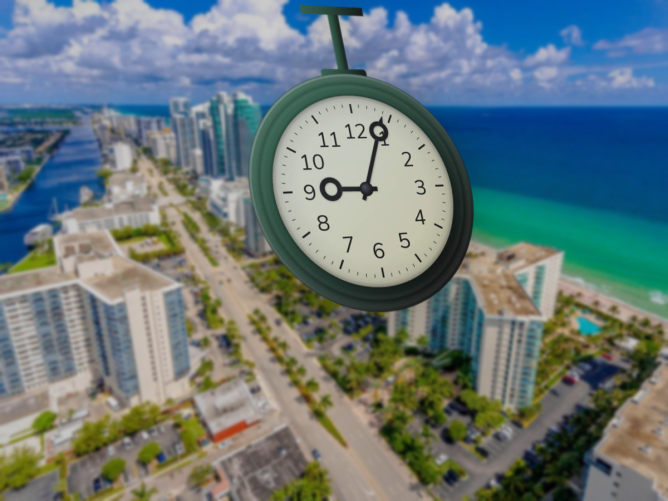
**9:04**
